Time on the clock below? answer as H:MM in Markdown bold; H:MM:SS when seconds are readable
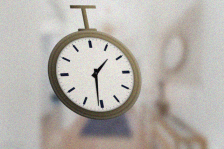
**1:31**
